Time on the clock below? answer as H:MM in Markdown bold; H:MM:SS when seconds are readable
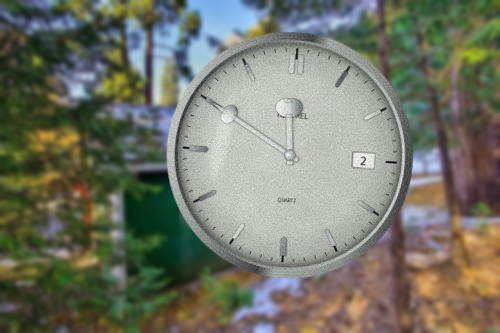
**11:50**
